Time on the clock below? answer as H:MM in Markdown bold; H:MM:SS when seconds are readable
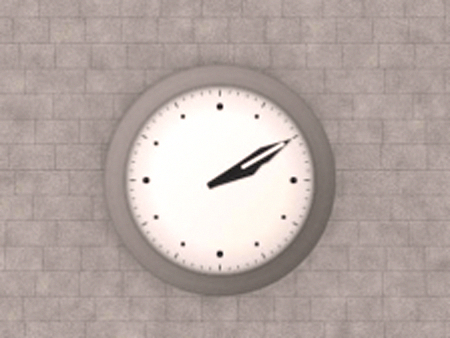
**2:10**
